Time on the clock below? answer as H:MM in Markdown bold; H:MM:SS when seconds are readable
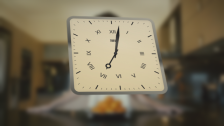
**7:02**
